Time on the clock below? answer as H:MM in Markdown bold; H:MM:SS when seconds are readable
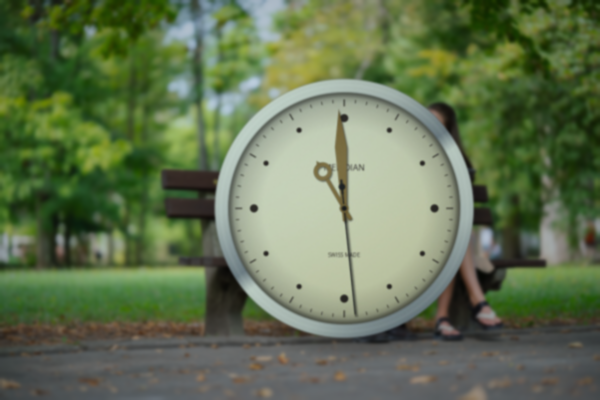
**10:59:29**
